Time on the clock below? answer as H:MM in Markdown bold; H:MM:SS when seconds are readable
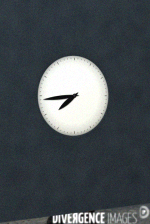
**7:44**
